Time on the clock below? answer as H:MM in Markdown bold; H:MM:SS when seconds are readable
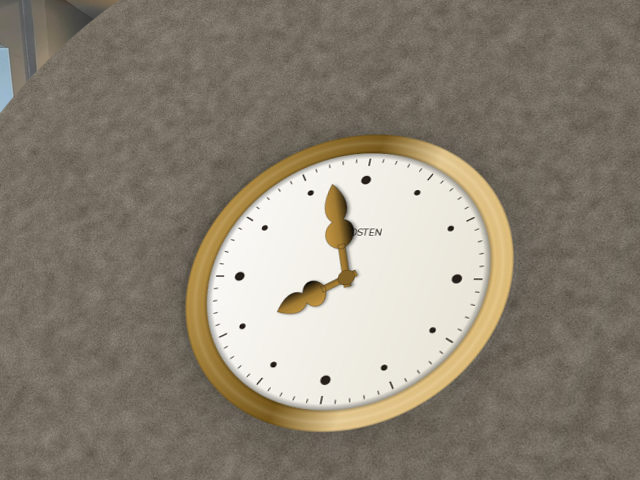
**7:57**
